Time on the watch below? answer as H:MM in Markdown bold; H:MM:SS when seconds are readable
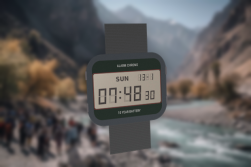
**7:48:30**
